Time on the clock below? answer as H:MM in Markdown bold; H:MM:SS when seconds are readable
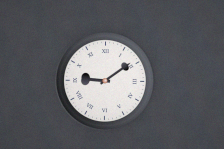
**9:09**
